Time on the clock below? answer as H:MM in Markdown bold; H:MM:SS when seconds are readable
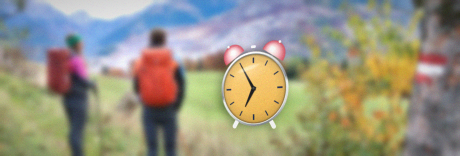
**6:55**
